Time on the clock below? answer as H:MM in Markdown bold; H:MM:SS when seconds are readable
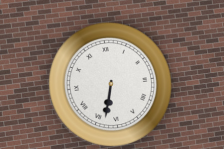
**6:33**
